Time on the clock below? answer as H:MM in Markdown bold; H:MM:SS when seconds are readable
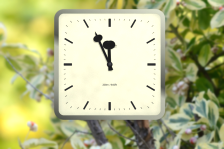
**11:56**
